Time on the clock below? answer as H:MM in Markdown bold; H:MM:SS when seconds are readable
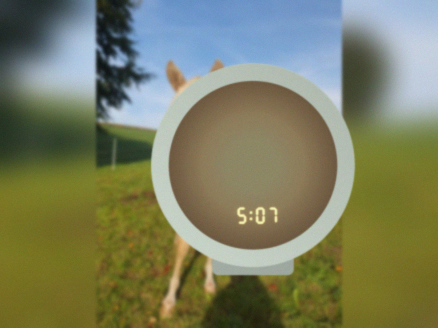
**5:07**
